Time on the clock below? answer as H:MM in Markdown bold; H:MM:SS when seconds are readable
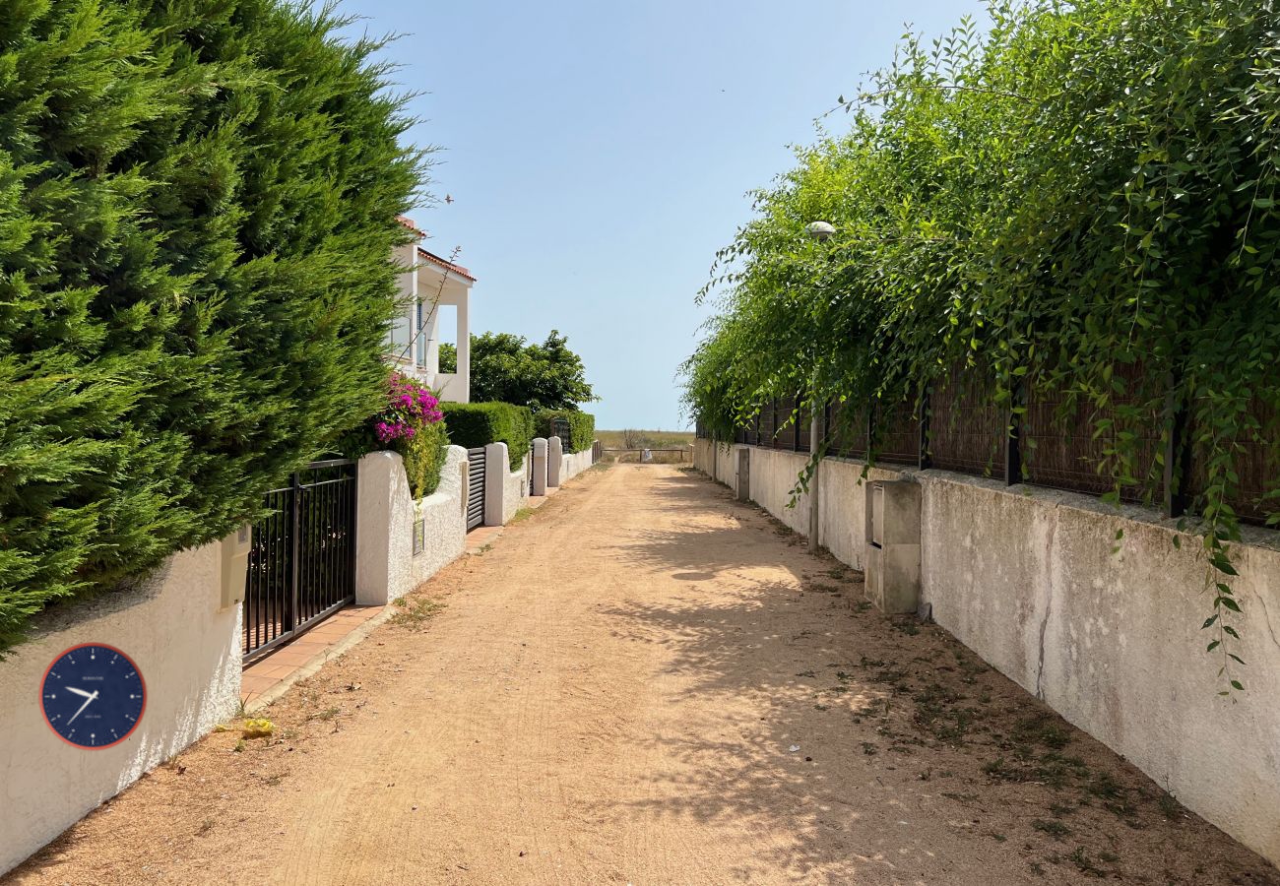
**9:37**
